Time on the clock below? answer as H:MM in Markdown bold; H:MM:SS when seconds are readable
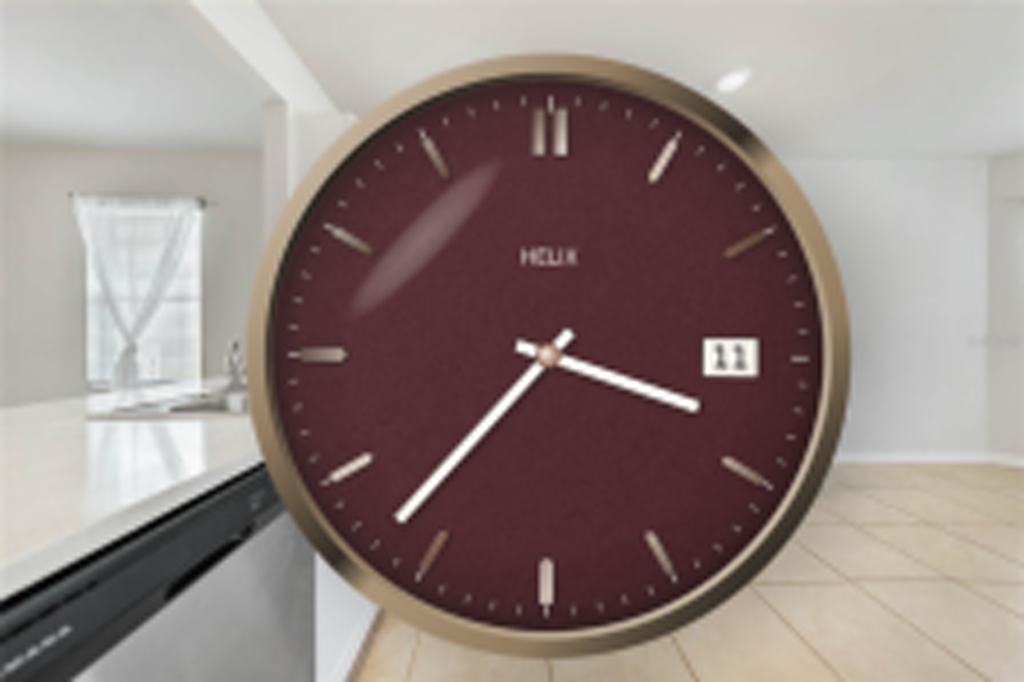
**3:37**
